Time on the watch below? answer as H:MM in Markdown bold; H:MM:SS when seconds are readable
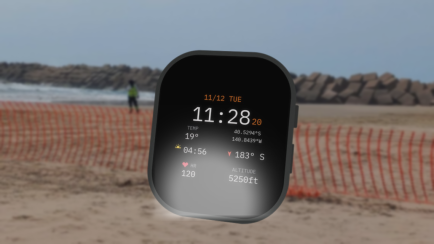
**11:28:20**
